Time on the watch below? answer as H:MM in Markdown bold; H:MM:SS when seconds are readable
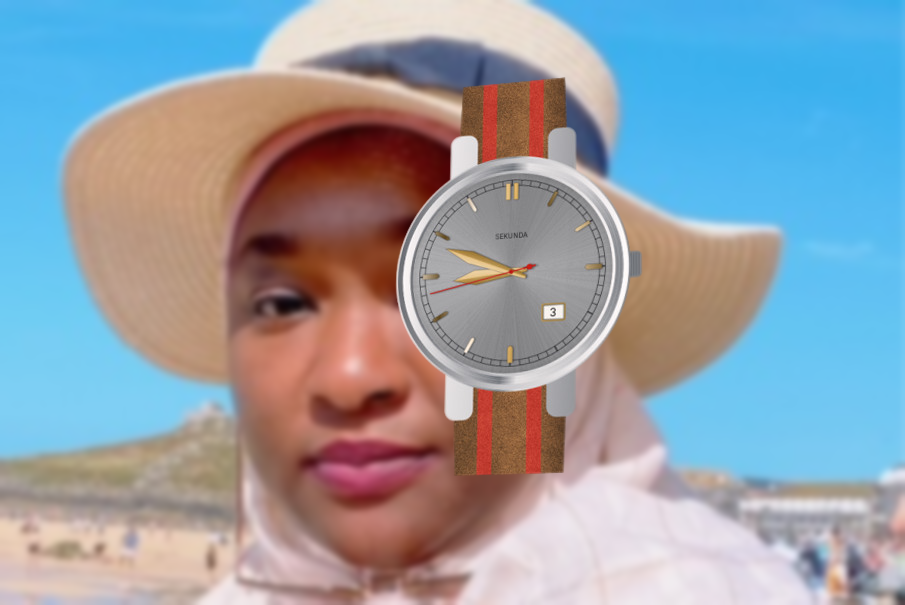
**8:48:43**
